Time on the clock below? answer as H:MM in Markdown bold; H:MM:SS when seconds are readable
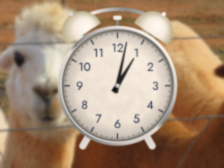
**1:02**
